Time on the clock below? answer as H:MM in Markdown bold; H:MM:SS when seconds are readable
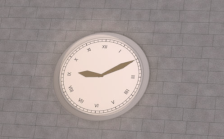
**9:10**
